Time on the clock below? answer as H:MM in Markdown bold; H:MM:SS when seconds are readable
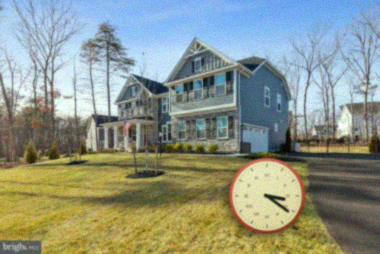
**3:21**
